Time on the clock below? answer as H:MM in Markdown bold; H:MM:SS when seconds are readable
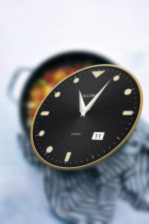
**11:04**
